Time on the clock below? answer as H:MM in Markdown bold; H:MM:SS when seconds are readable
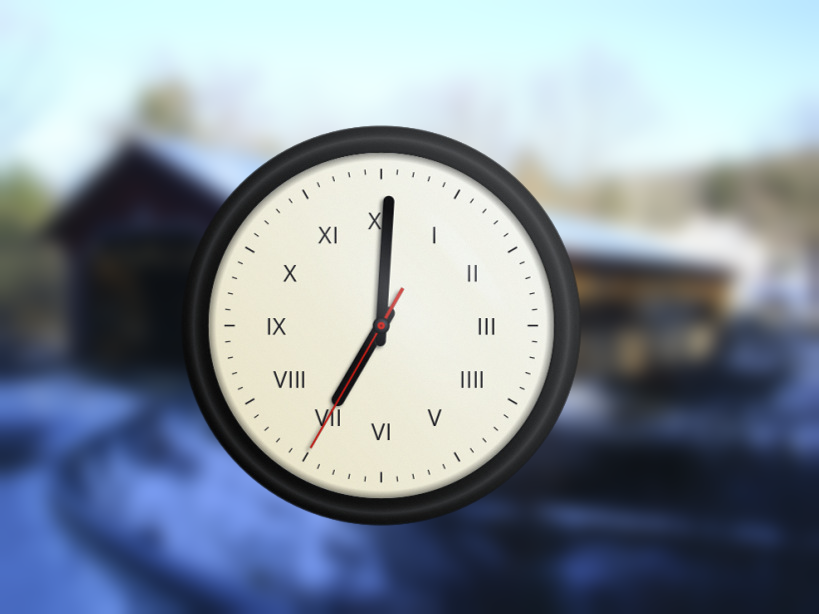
**7:00:35**
